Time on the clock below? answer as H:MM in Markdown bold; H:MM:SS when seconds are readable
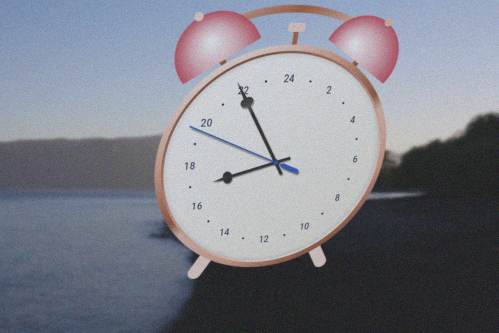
**16:54:49**
